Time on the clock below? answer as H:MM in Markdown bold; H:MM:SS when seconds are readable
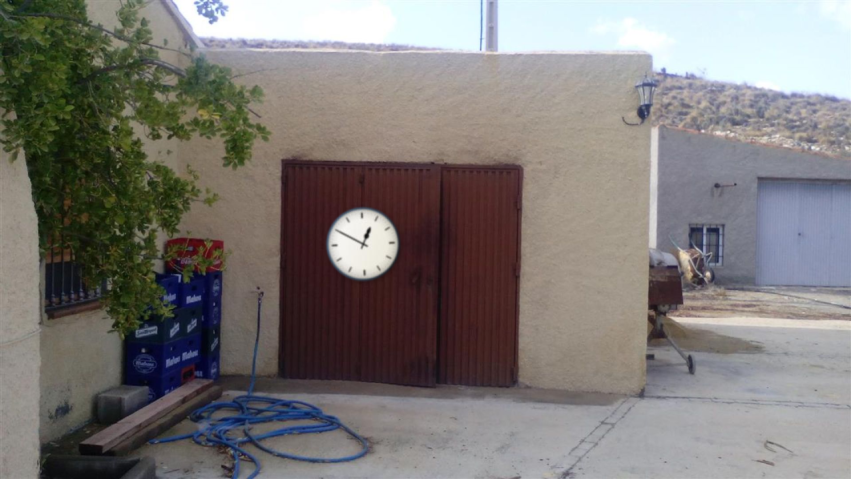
**12:50**
